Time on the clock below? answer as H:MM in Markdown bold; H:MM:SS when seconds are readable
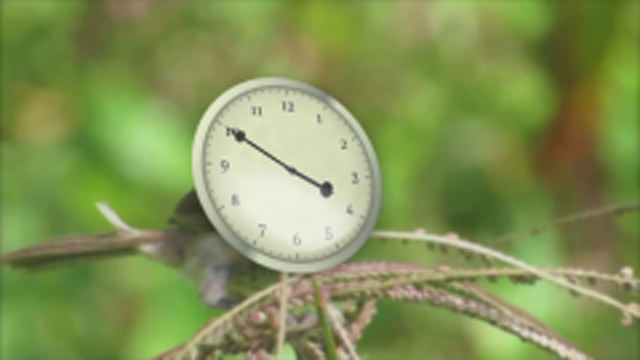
**3:50**
